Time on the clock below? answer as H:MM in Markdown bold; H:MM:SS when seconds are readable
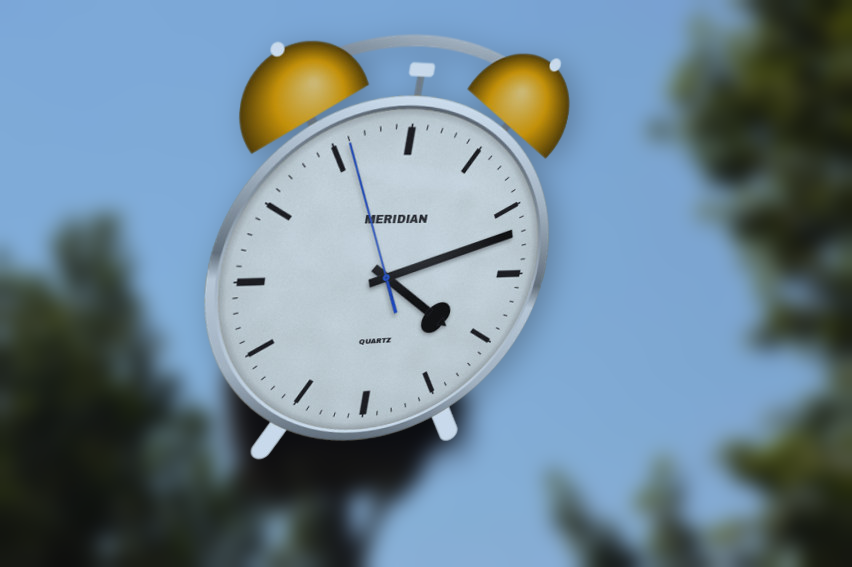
**4:11:56**
